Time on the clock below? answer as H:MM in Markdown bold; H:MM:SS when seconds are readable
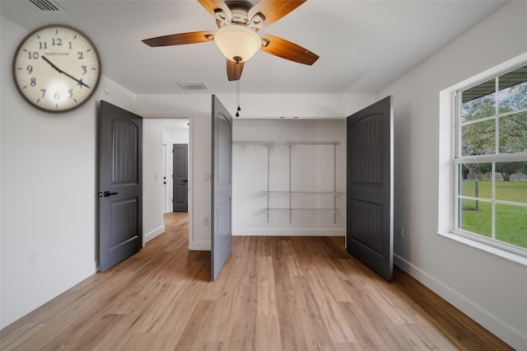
**10:20**
